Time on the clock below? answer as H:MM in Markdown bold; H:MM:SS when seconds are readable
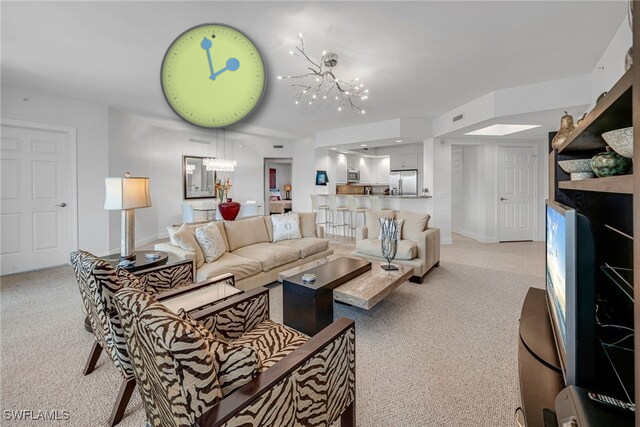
**1:58**
